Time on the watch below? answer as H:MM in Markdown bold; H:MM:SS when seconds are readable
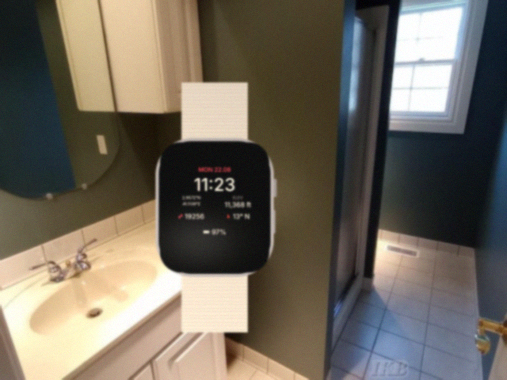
**11:23**
